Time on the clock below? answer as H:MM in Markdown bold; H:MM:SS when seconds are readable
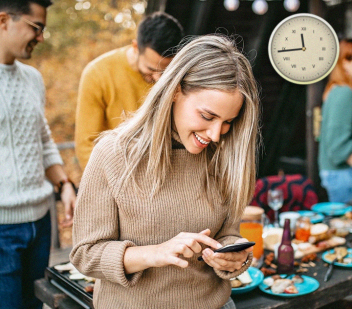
**11:44**
